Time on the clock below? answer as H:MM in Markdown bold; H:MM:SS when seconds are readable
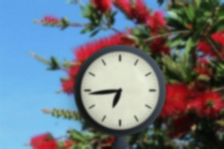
**6:44**
